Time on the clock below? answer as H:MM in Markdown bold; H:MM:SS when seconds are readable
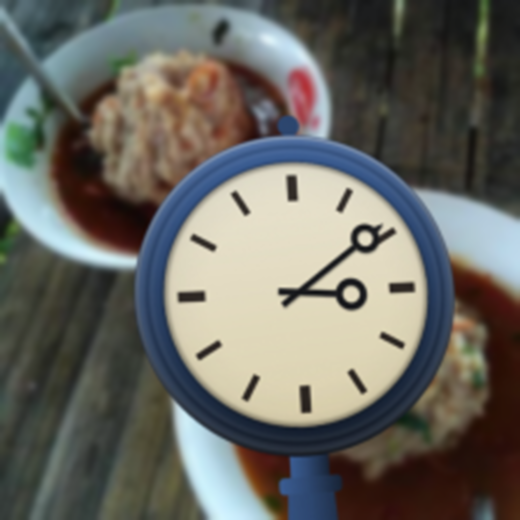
**3:09**
